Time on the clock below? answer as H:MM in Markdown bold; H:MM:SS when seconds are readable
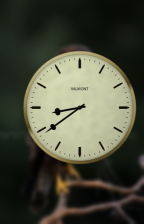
**8:39**
